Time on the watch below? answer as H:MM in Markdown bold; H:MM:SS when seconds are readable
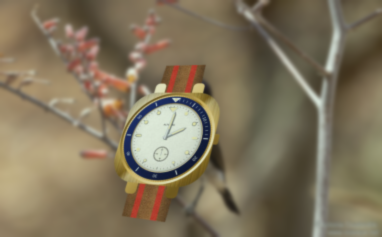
**2:01**
